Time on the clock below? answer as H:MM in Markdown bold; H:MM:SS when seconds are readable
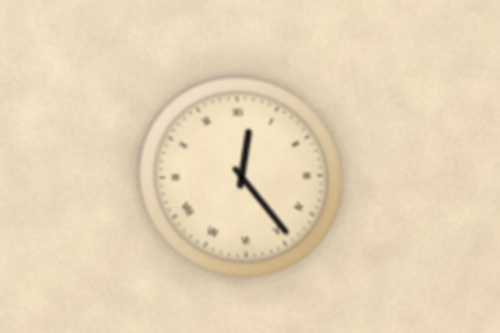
**12:24**
